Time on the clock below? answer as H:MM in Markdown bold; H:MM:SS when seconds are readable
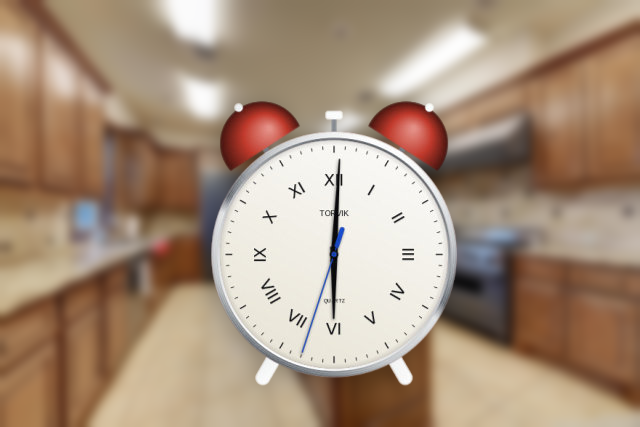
**6:00:33**
